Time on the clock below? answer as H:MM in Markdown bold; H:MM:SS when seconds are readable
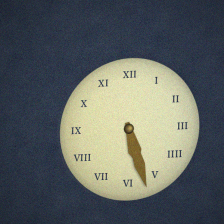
**5:27**
